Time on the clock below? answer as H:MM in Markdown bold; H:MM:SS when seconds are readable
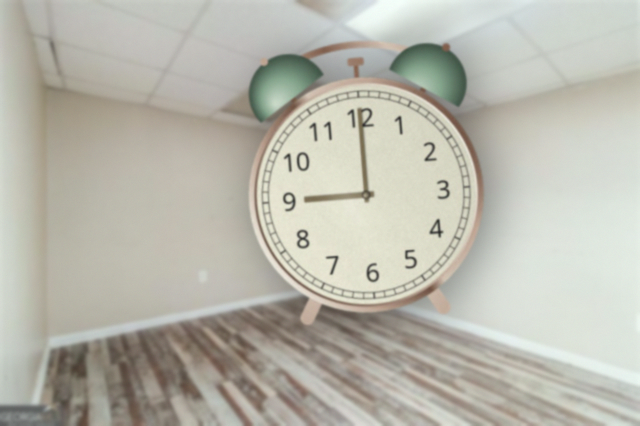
**9:00**
